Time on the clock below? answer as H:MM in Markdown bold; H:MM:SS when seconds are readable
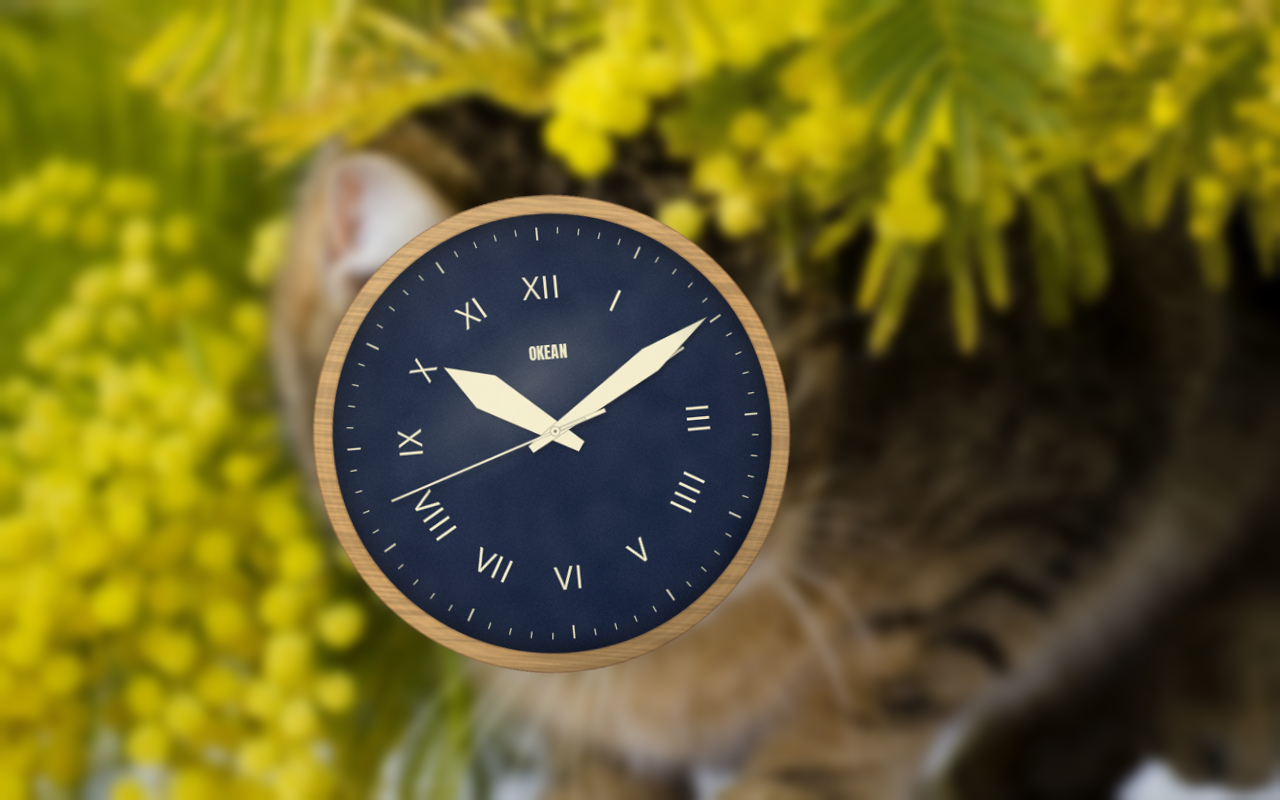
**10:09:42**
